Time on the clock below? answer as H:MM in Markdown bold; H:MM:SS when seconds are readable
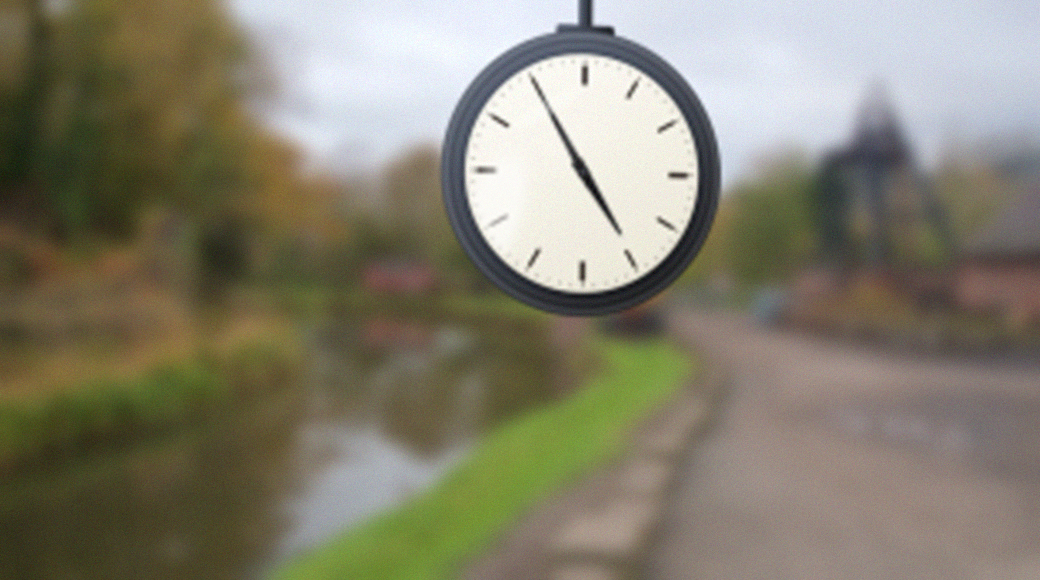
**4:55**
